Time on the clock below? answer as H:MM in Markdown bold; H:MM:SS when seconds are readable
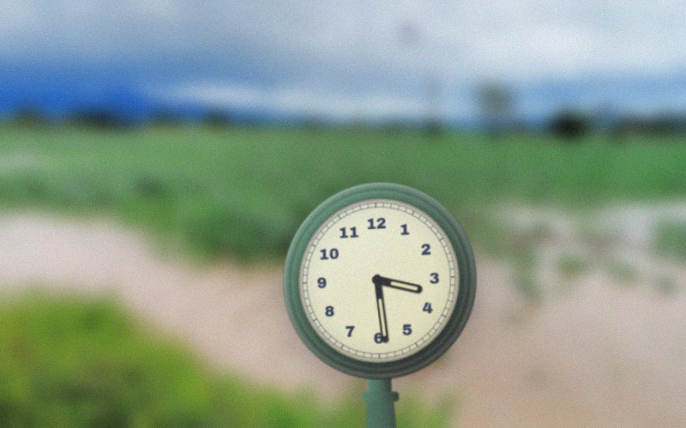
**3:29**
